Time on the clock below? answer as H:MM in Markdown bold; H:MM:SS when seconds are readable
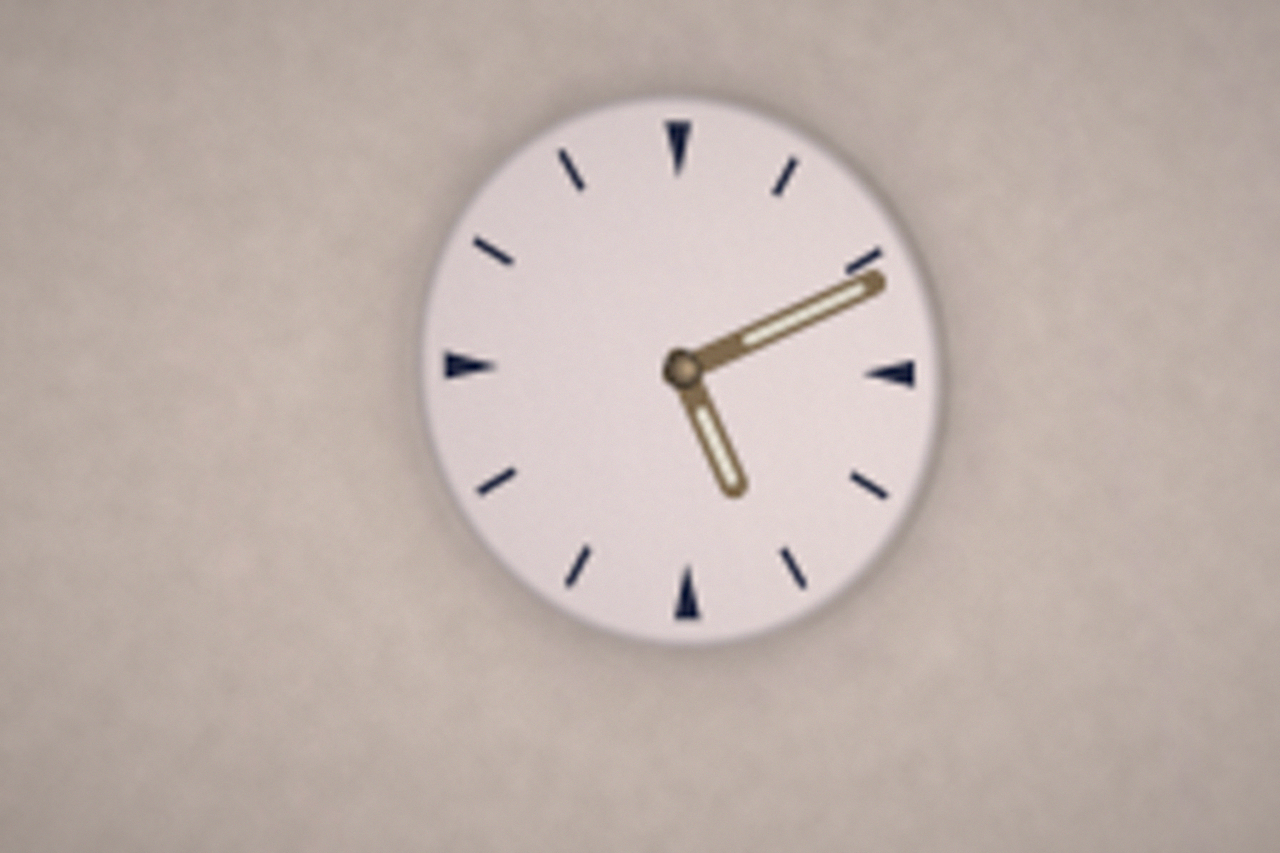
**5:11**
